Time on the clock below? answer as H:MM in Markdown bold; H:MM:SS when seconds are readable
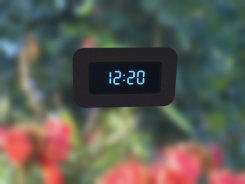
**12:20**
